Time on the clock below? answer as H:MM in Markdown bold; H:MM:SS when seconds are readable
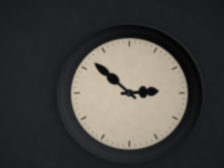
**2:52**
